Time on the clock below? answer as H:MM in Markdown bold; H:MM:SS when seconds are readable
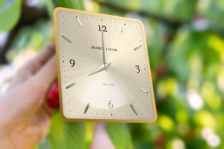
**8:00**
